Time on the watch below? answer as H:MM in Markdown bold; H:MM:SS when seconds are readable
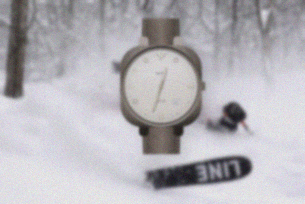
**12:33**
